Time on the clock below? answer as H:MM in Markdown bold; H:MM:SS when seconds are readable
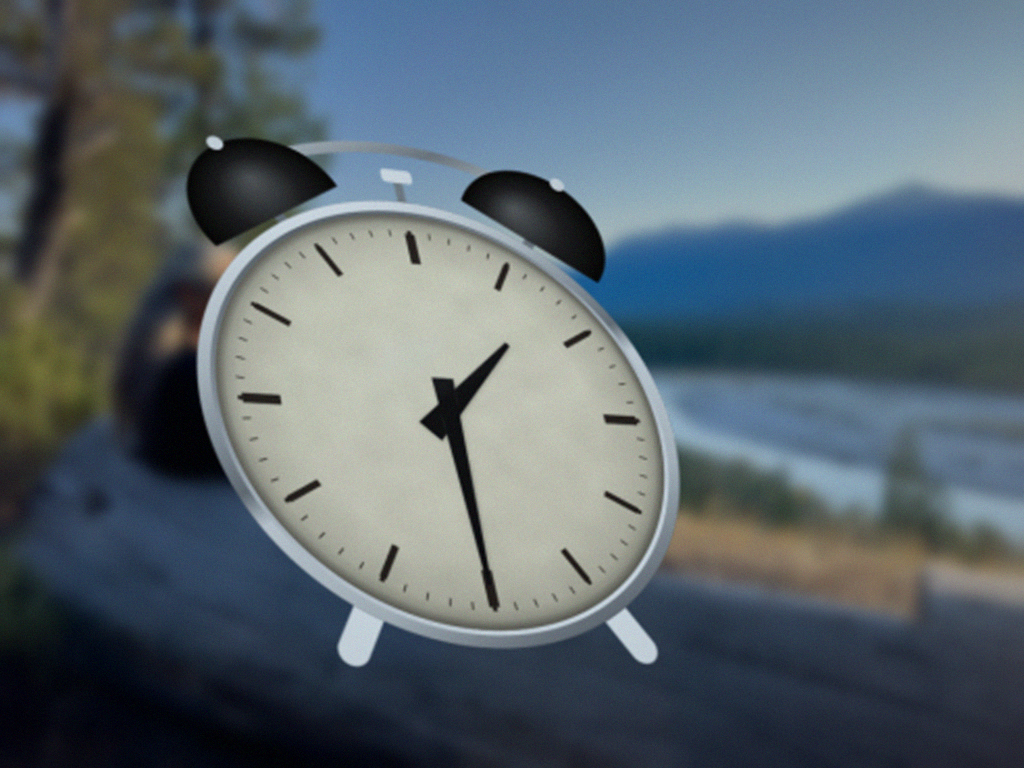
**1:30**
